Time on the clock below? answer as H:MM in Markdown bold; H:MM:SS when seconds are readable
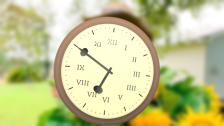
**6:50**
